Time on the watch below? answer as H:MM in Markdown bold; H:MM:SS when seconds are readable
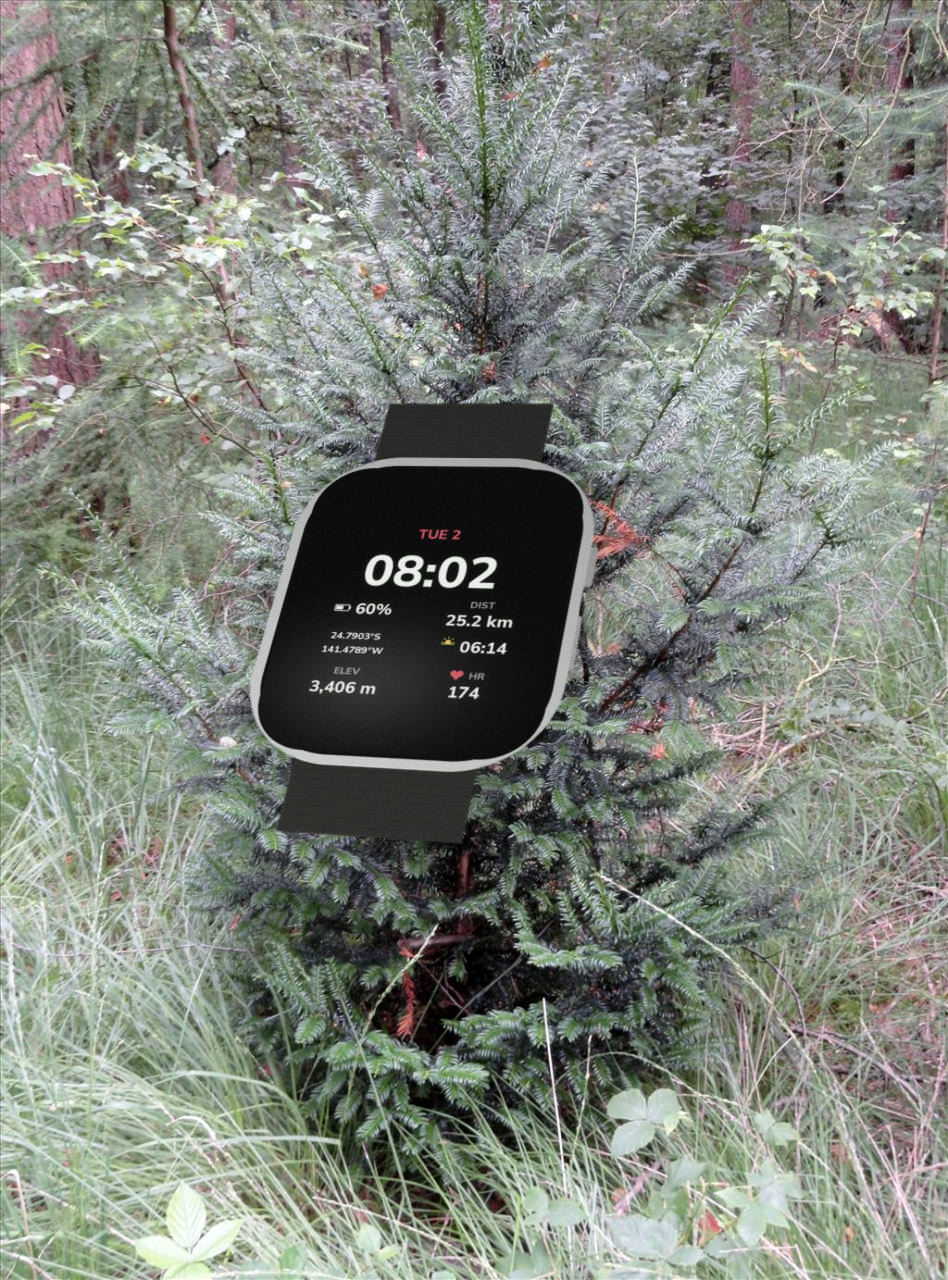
**8:02**
